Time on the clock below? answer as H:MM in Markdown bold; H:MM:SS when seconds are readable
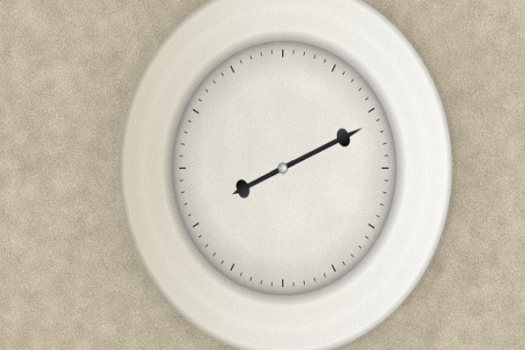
**8:11**
